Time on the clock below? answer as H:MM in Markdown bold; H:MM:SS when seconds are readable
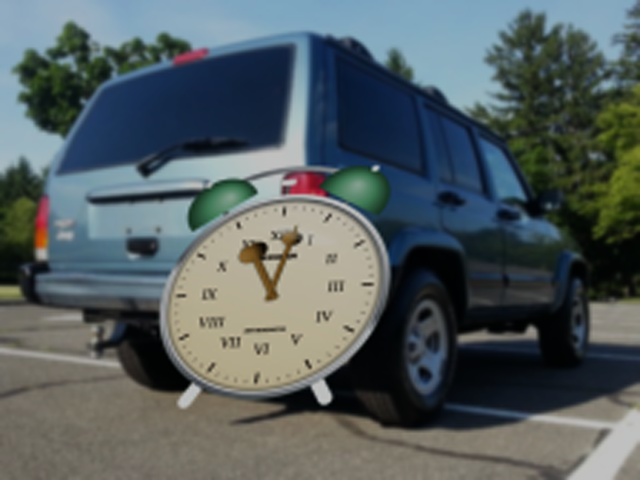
**11:02**
